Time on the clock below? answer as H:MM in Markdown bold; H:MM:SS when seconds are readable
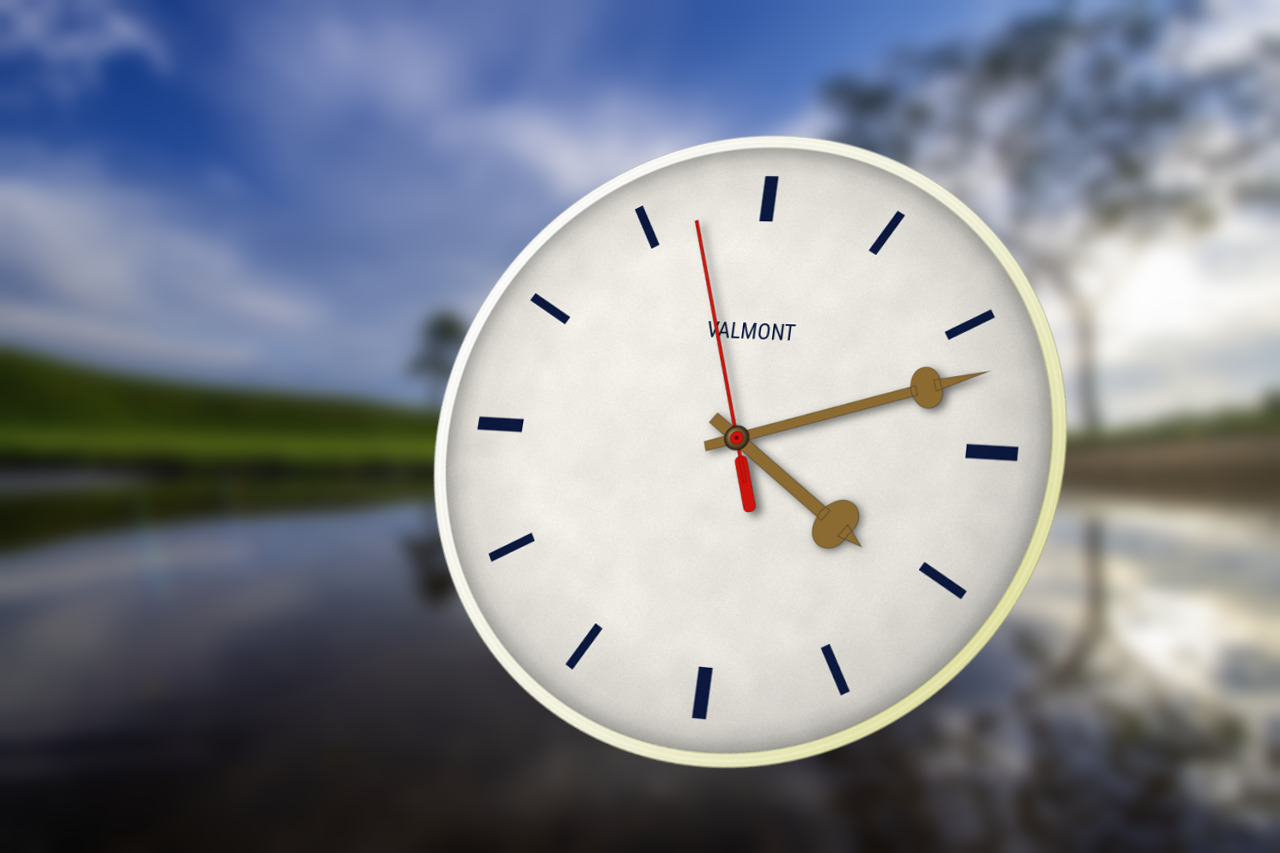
**4:11:57**
